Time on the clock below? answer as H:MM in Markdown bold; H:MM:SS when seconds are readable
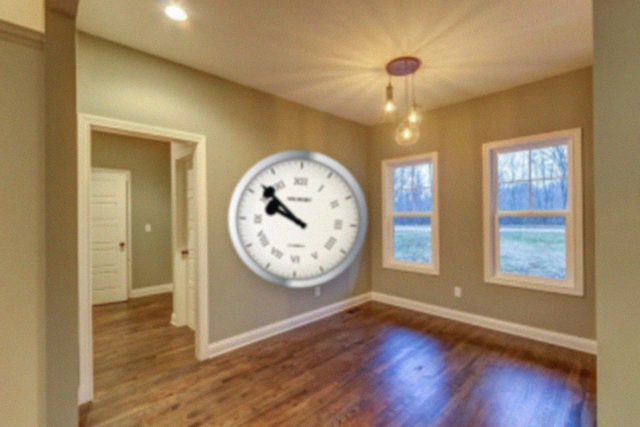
**9:52**
